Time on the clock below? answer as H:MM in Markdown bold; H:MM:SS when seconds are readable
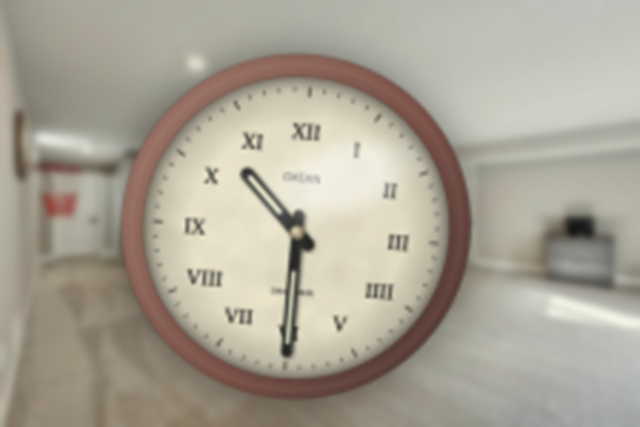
**10:30**
